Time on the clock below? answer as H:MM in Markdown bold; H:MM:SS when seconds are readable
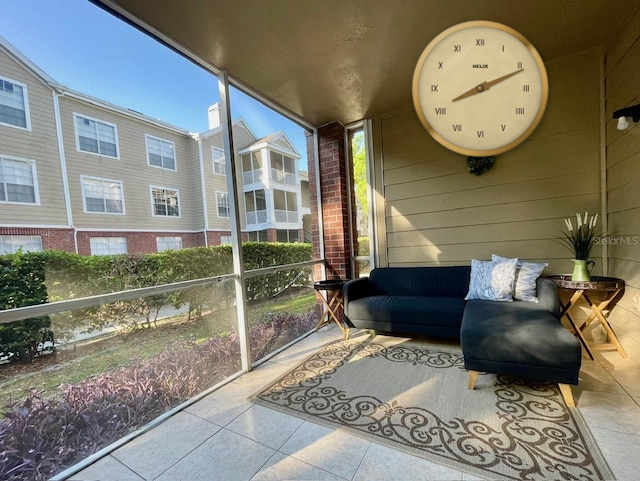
**8:11**
